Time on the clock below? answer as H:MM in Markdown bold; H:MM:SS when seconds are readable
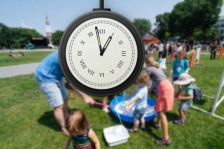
**12:58**
